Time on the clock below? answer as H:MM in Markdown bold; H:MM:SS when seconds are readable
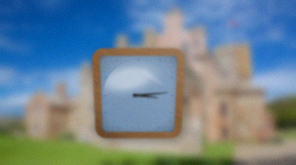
**3:14**
